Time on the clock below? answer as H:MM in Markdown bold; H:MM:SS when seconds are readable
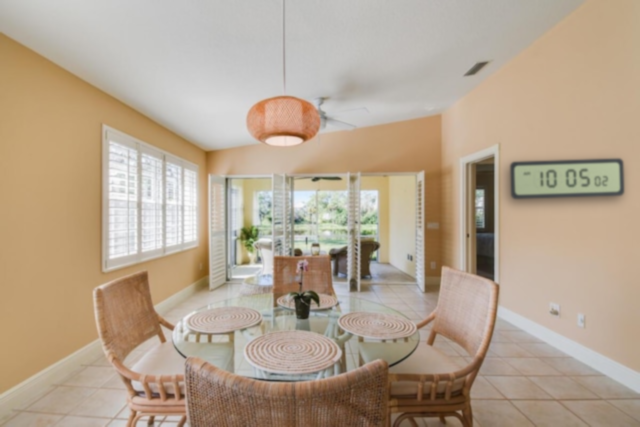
**10:05**
